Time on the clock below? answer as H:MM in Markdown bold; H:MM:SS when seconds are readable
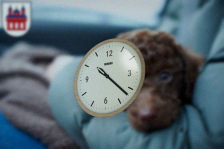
**10:22**
